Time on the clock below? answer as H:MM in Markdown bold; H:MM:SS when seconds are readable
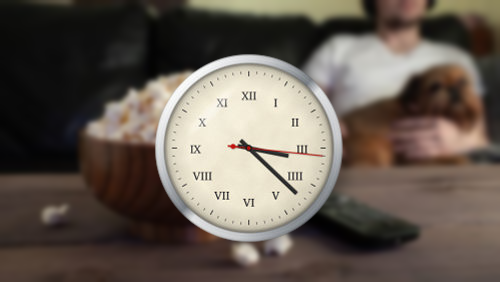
**3:22:16**
